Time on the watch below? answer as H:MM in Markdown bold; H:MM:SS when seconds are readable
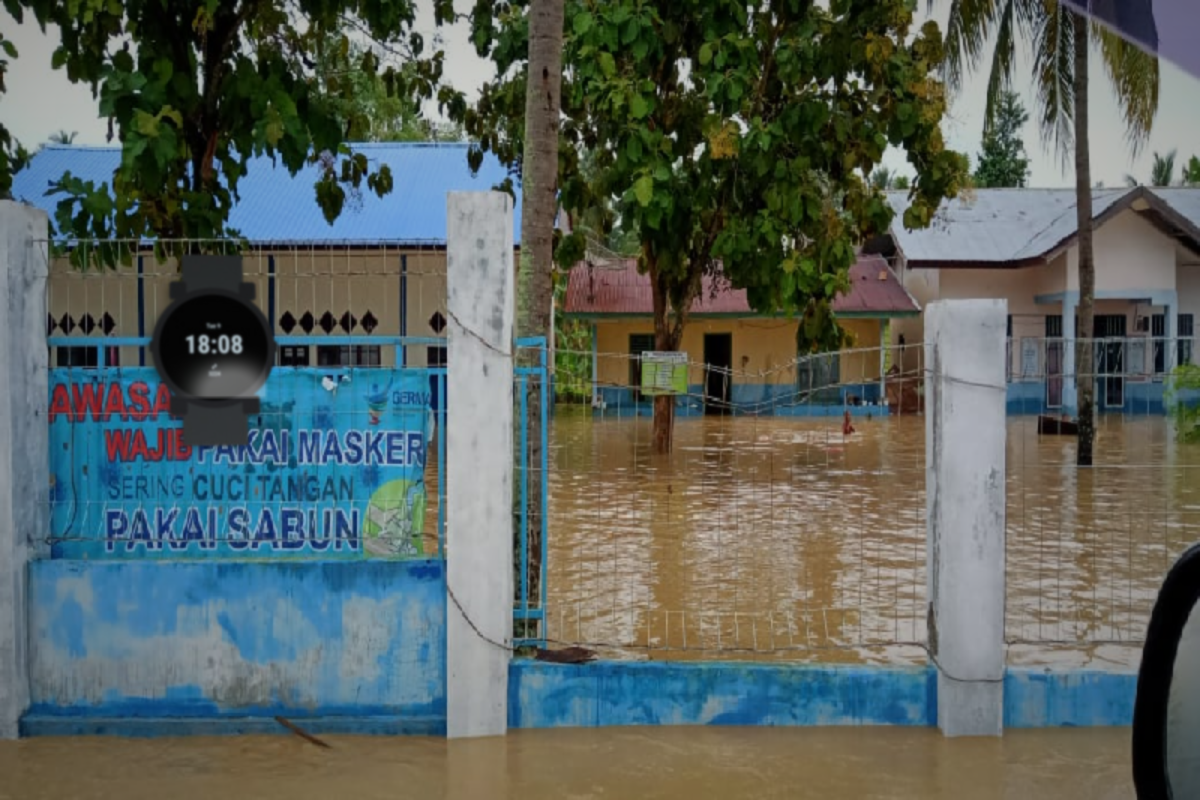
**18:08**
